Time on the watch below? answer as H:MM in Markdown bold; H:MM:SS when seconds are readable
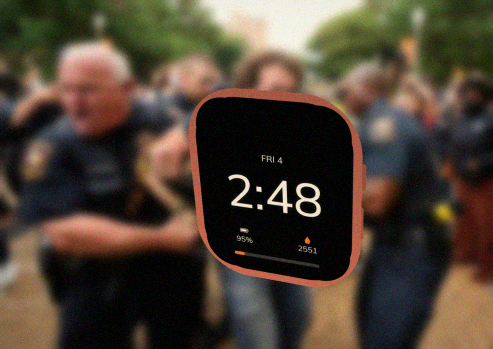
**2:48**
